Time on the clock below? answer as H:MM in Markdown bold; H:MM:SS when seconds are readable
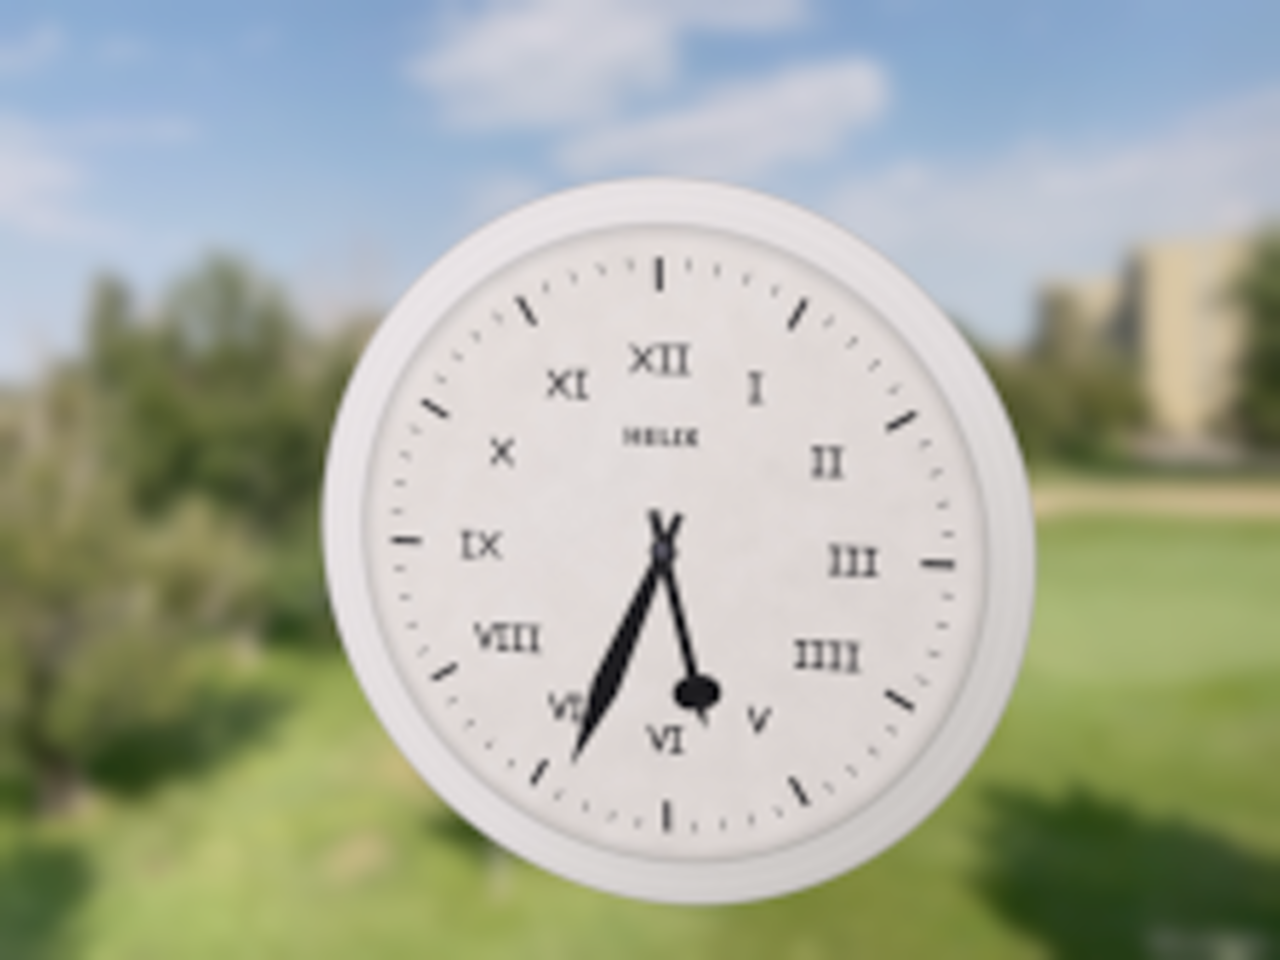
**5:34**
